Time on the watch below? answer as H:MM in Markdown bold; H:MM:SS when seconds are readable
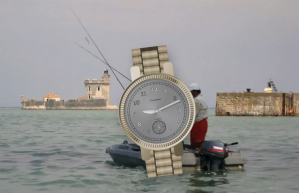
**9:12**
